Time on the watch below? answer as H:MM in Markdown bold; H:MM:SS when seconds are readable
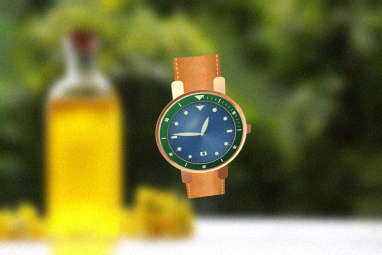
**12:46**
